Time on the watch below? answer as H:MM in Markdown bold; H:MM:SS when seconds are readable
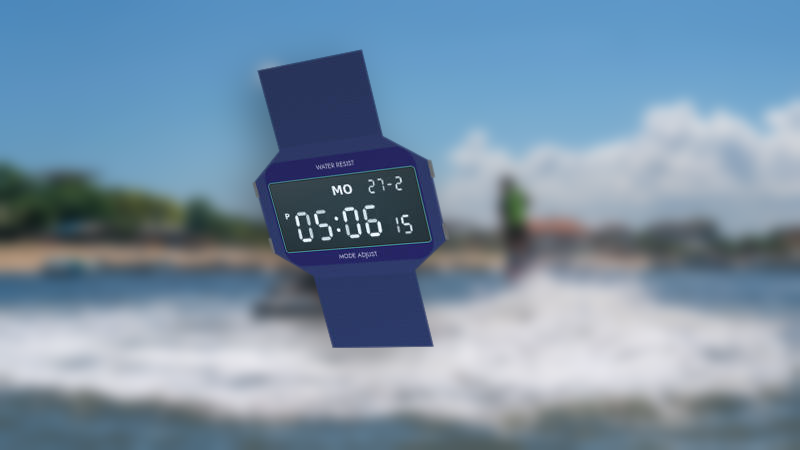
**5:06:15**
